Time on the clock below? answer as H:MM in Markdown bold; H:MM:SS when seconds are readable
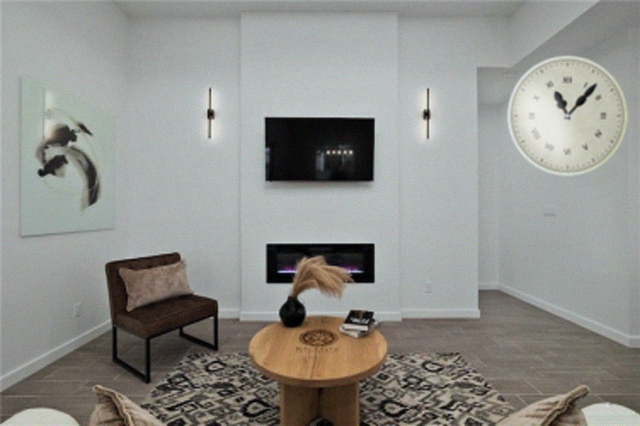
**11:07**
